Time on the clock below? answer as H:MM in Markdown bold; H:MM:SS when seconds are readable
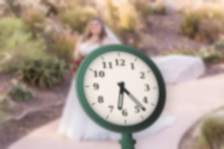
**6:23**
